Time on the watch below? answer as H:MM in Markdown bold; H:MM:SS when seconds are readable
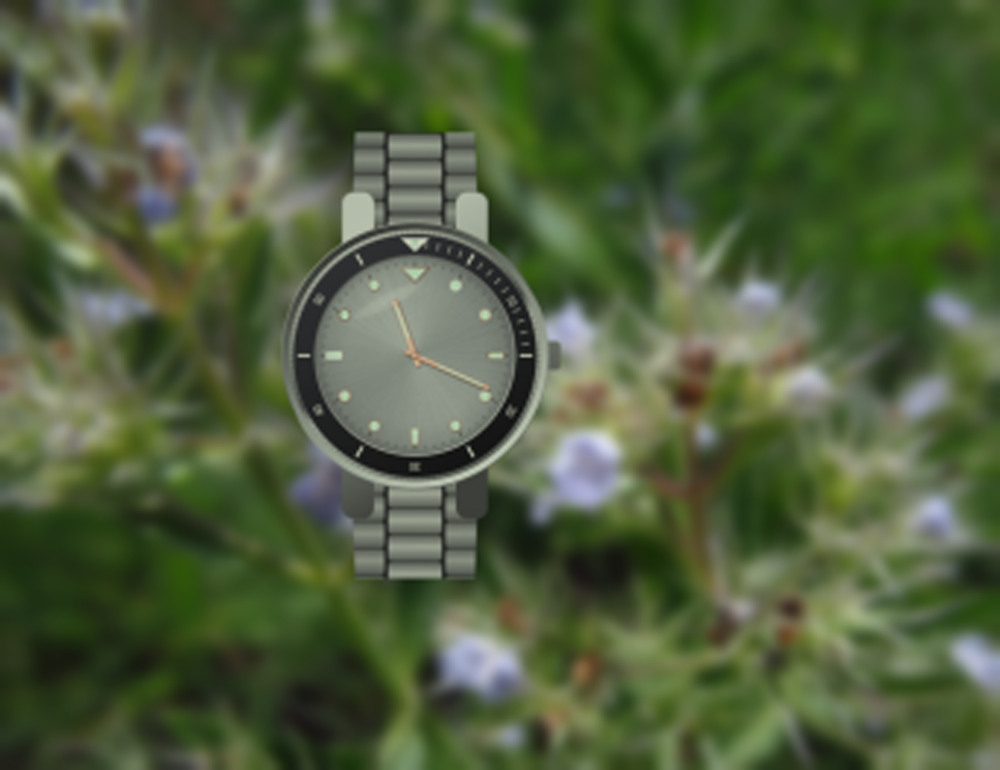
**11:19**
